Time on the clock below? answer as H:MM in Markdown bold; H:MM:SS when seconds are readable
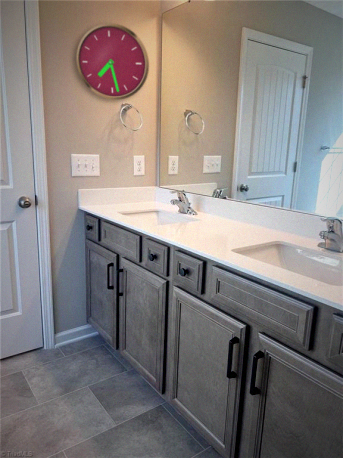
**7:28**
